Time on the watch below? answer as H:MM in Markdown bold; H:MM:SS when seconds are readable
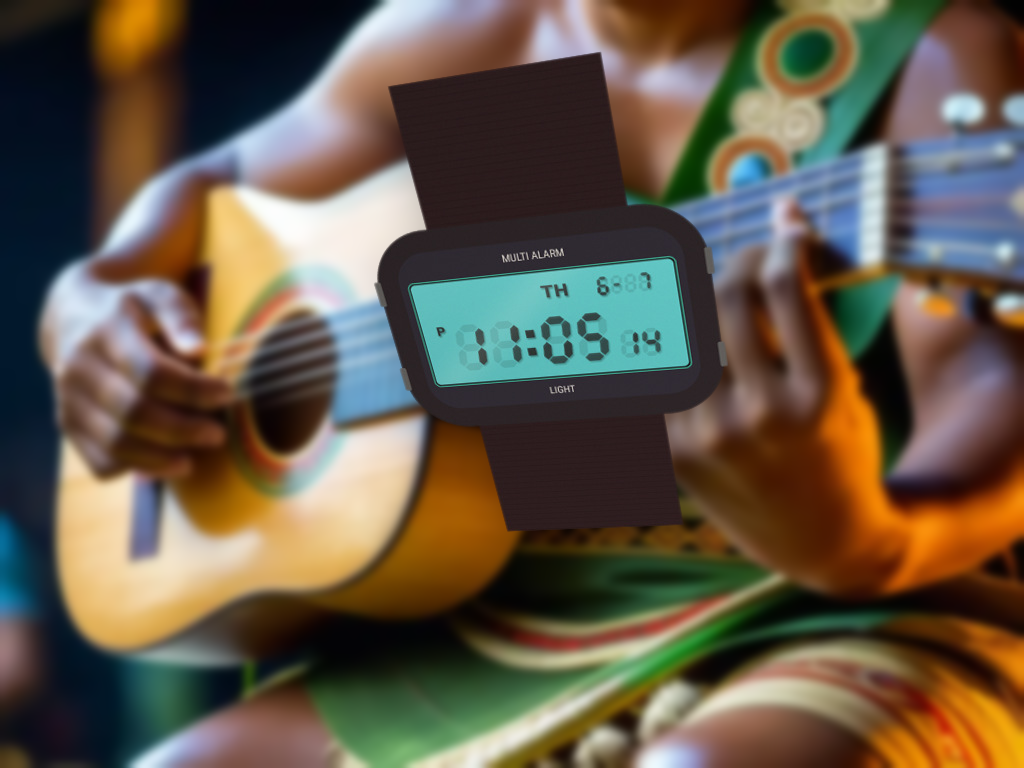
**11:05:14**
